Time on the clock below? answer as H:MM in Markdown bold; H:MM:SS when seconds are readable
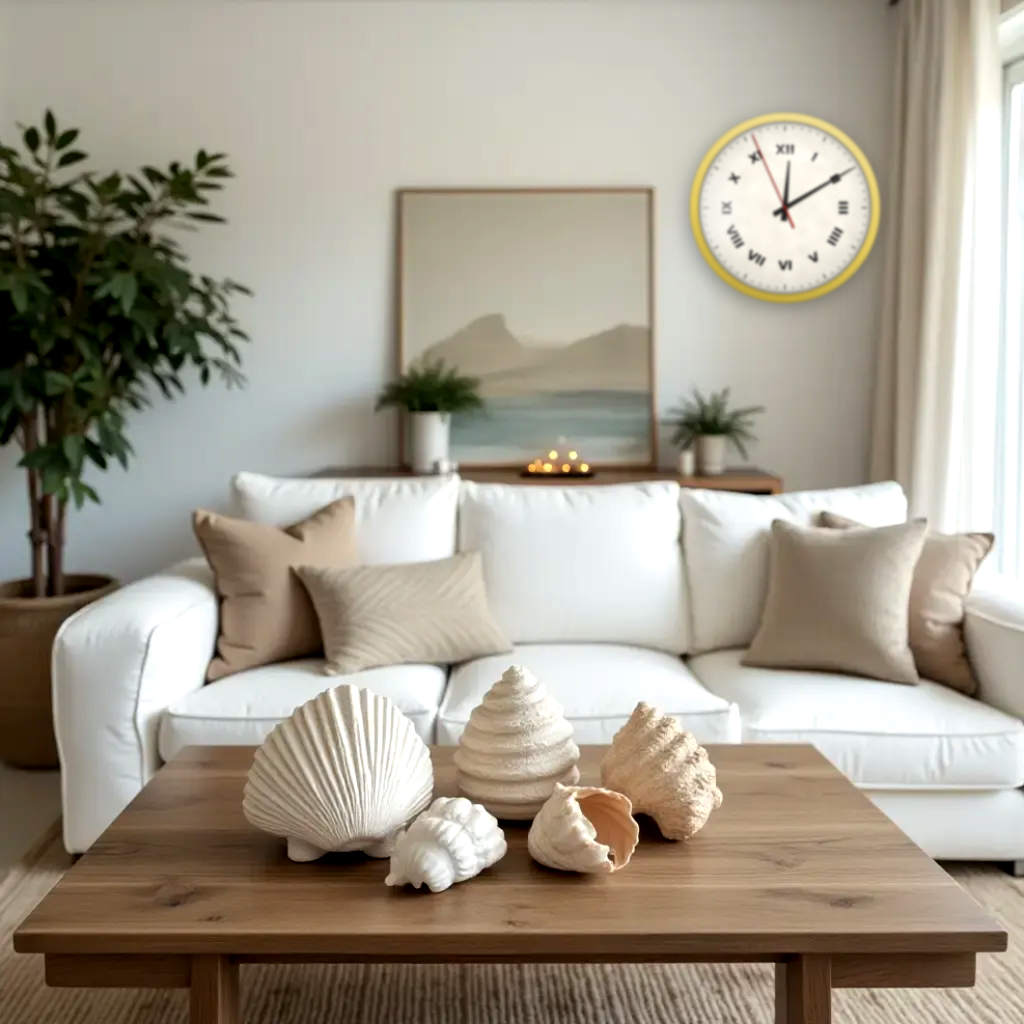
**12:09:56**
